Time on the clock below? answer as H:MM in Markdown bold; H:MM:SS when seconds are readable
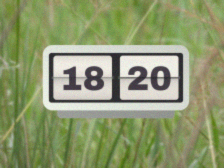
**18:20**
